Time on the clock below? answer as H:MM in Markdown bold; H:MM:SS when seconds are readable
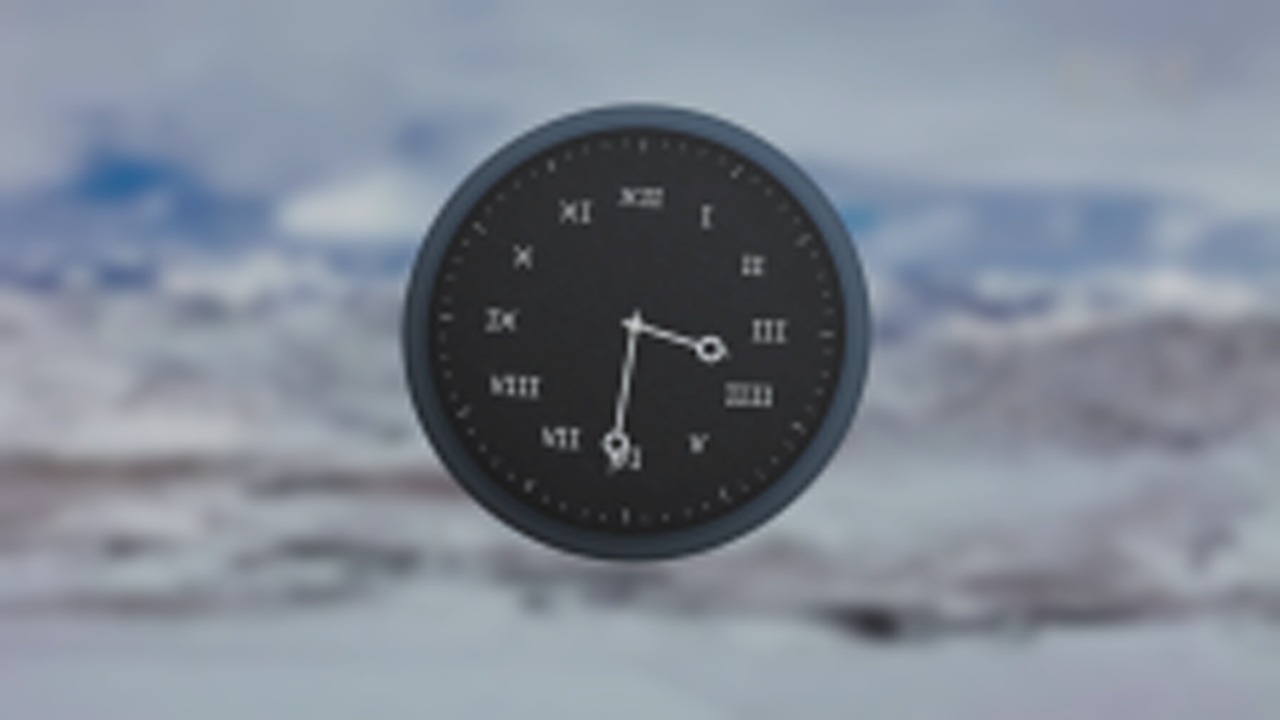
**3:31**
